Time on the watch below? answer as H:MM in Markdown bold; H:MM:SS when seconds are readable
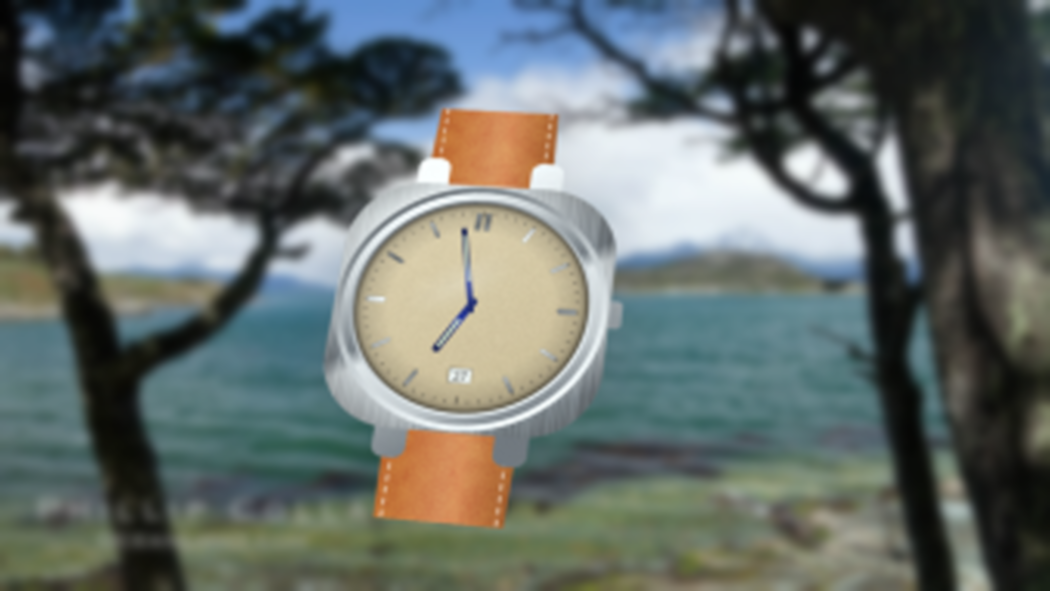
**6:58**
